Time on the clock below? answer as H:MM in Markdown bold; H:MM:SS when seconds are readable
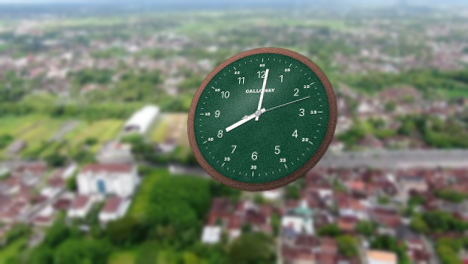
**8:01:12**
